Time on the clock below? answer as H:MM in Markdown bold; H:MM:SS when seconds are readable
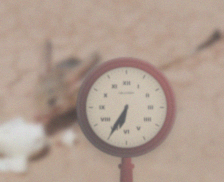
**6:35**
